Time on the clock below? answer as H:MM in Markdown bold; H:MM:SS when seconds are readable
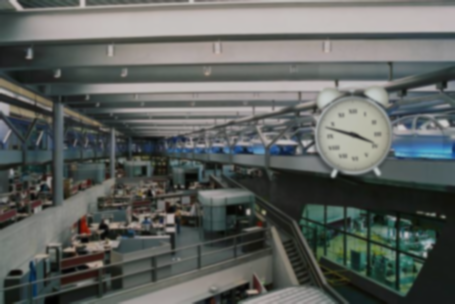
**3:48**
